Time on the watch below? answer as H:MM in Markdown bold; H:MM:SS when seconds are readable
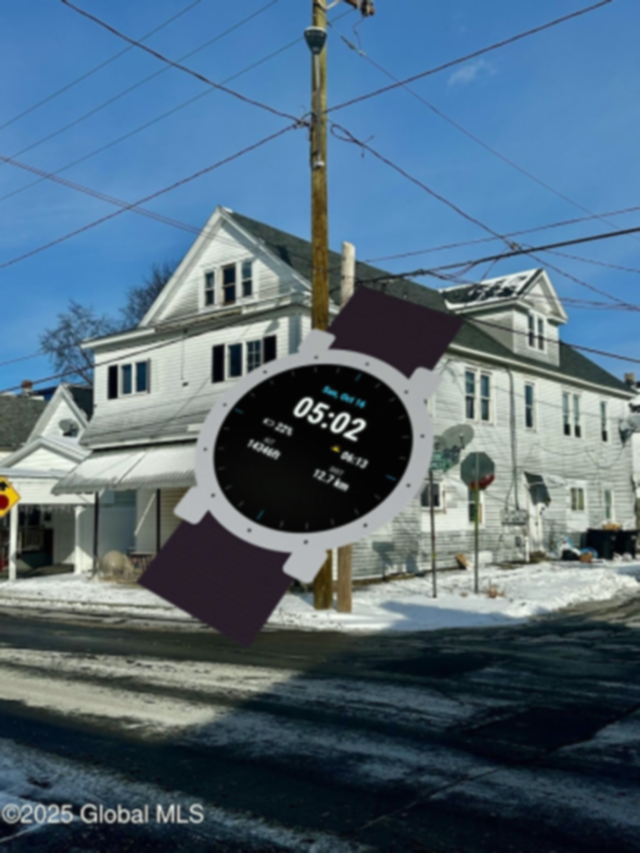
**5:02**
